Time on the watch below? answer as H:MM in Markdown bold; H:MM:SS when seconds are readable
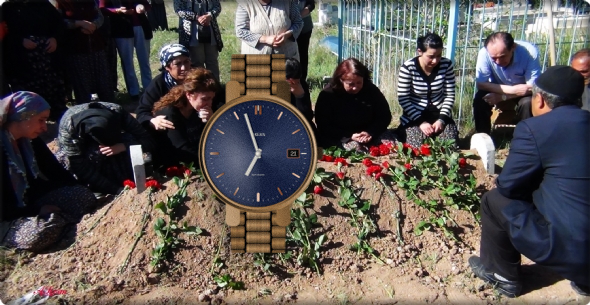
**6:57**
